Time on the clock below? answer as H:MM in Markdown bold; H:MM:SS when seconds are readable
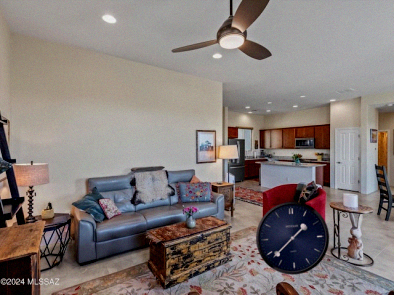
**1:38**
